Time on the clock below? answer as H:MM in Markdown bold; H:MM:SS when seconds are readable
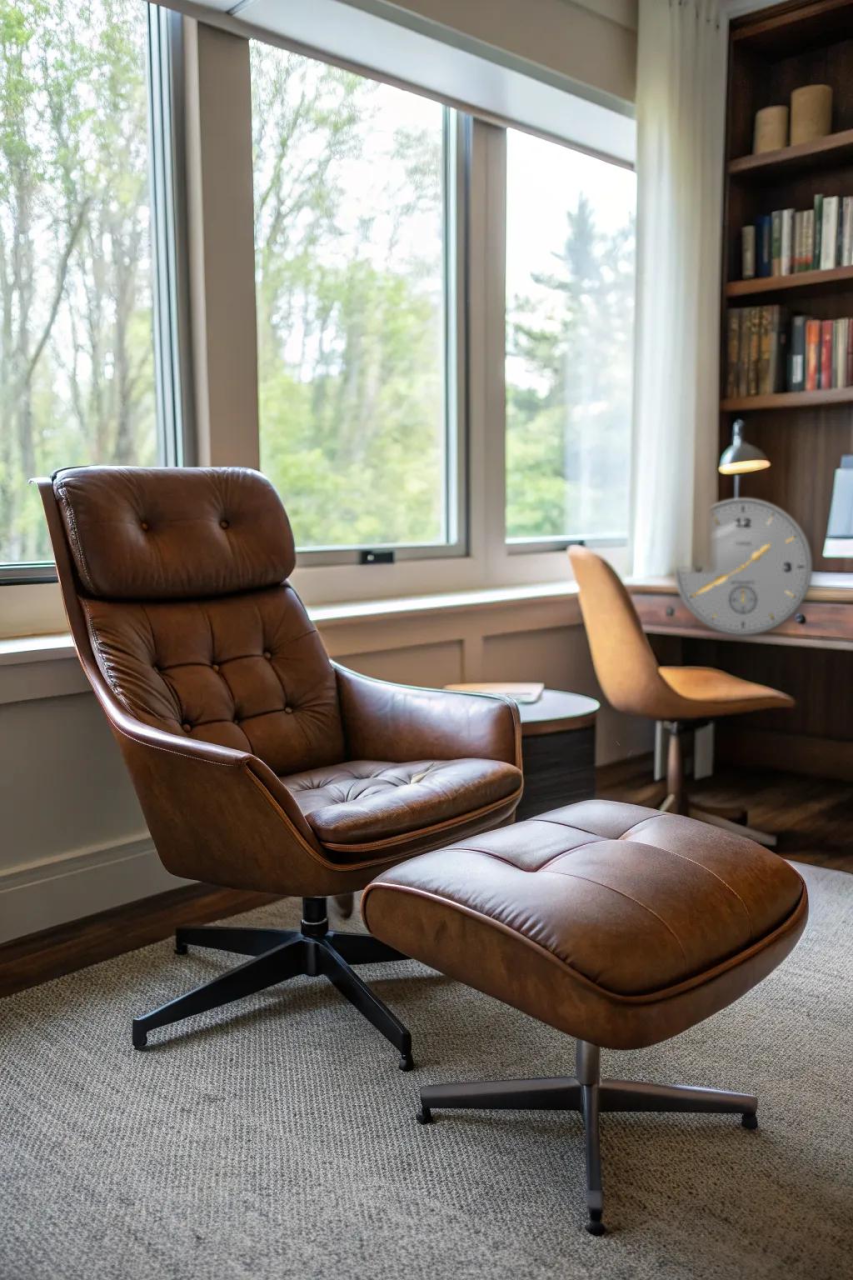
**1:40**
